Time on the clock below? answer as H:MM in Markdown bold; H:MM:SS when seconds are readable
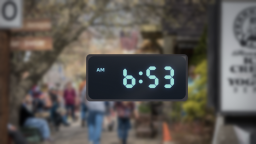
**6:53**
